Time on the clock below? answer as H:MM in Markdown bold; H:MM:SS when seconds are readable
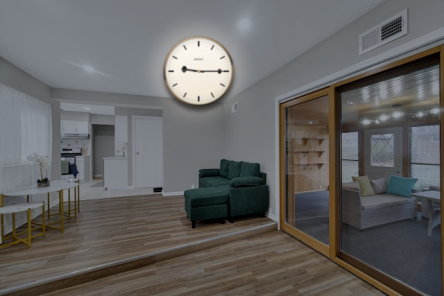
**9:15**
